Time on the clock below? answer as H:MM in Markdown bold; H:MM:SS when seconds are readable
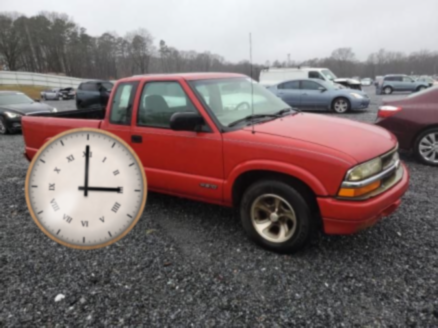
**3:00**
